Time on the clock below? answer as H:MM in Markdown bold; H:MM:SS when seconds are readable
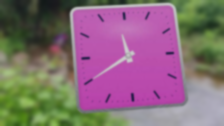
**11:40**
